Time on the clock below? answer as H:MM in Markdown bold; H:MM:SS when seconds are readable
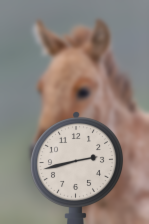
**2:43**
